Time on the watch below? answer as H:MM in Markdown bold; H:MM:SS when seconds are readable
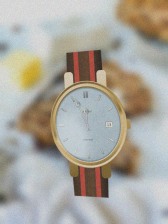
**11:56**
